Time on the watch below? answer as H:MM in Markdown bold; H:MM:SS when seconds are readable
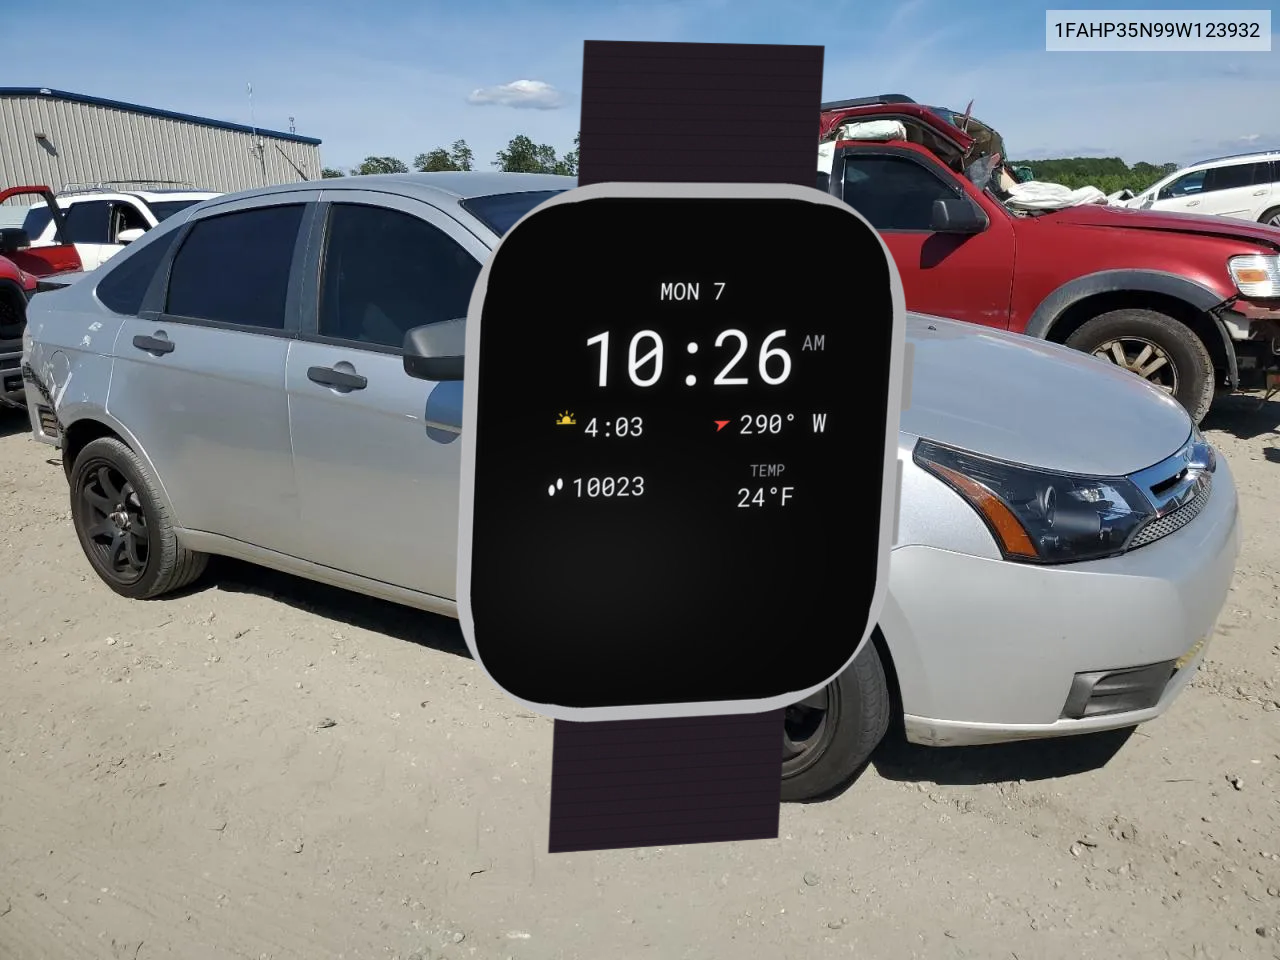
**10:26**
